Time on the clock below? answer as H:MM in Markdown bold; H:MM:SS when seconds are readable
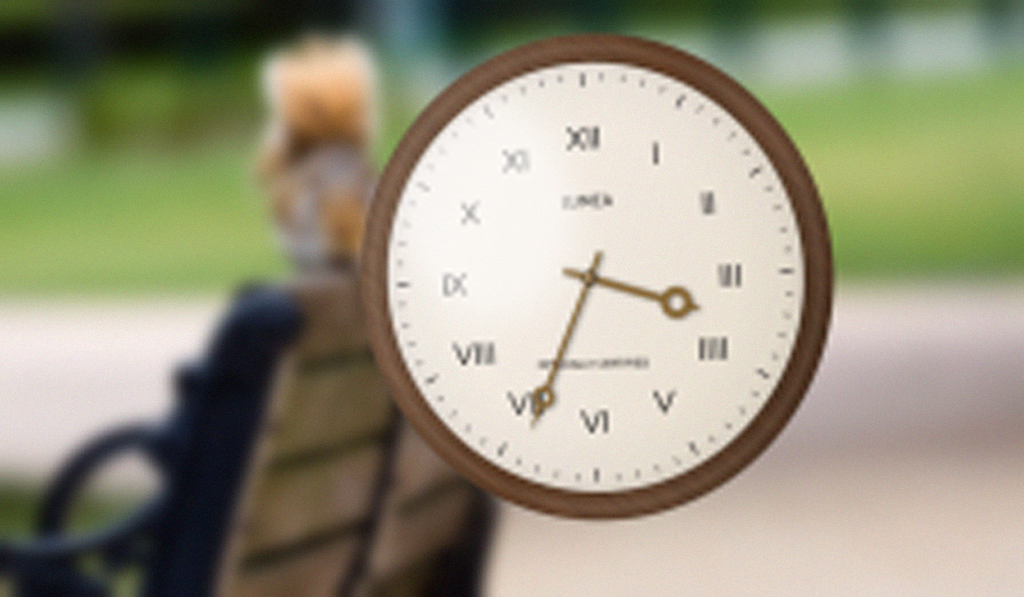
**3:34**
